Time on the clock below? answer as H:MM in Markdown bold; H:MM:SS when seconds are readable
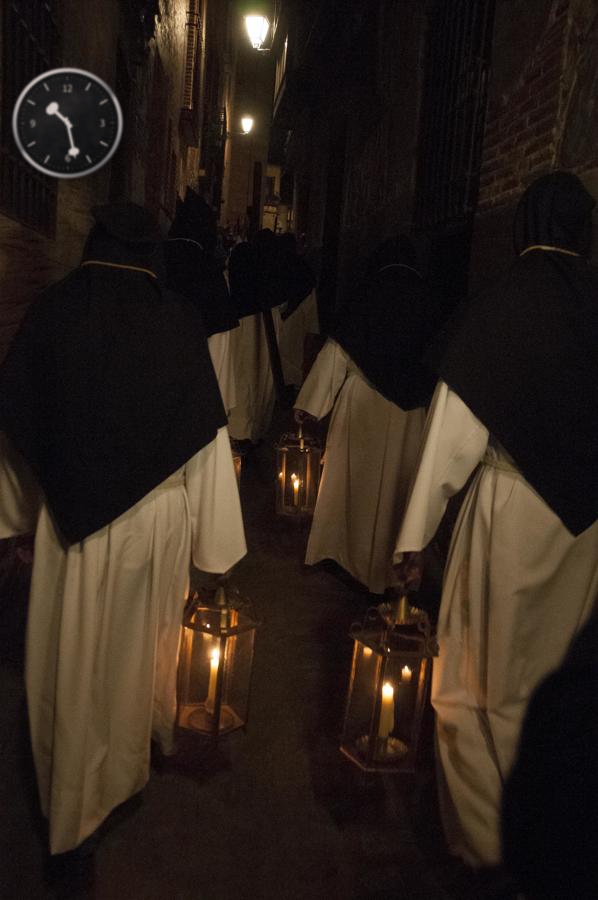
**10:28**
